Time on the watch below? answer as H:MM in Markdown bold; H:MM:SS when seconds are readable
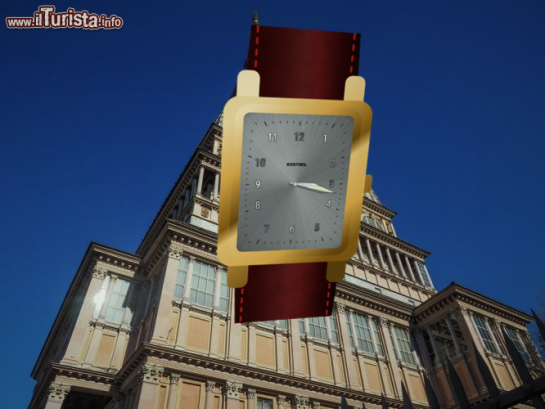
**3:17**
